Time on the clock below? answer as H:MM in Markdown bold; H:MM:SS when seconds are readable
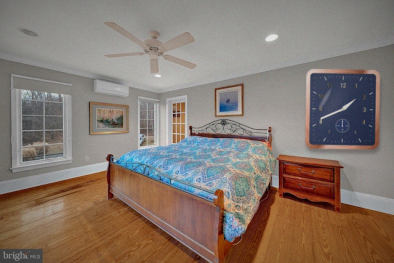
**1:41**
